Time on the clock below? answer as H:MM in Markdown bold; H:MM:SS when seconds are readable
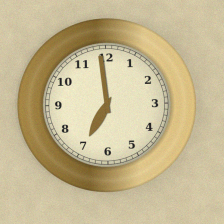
**6:59**
